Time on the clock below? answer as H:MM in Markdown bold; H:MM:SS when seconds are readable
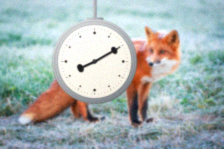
**8:10**
